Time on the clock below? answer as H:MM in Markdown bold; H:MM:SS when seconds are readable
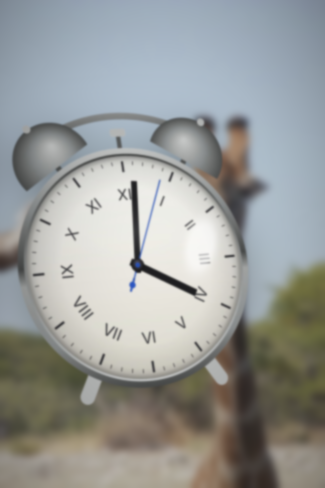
**4:01:04**
